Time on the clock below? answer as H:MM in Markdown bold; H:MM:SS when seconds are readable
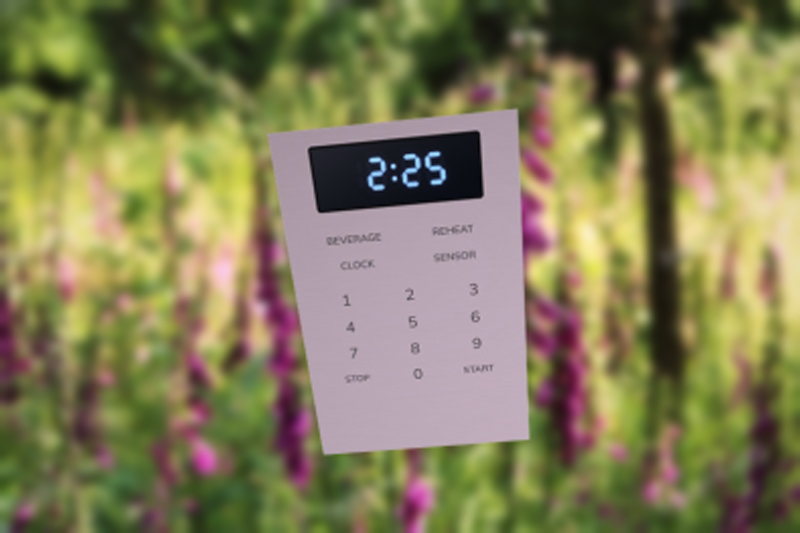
**2:25**
